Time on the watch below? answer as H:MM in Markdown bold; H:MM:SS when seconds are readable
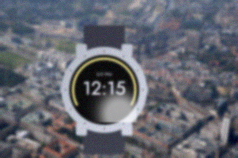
**12:15**
